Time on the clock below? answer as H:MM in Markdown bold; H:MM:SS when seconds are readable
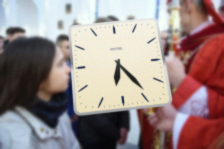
**6:24**
